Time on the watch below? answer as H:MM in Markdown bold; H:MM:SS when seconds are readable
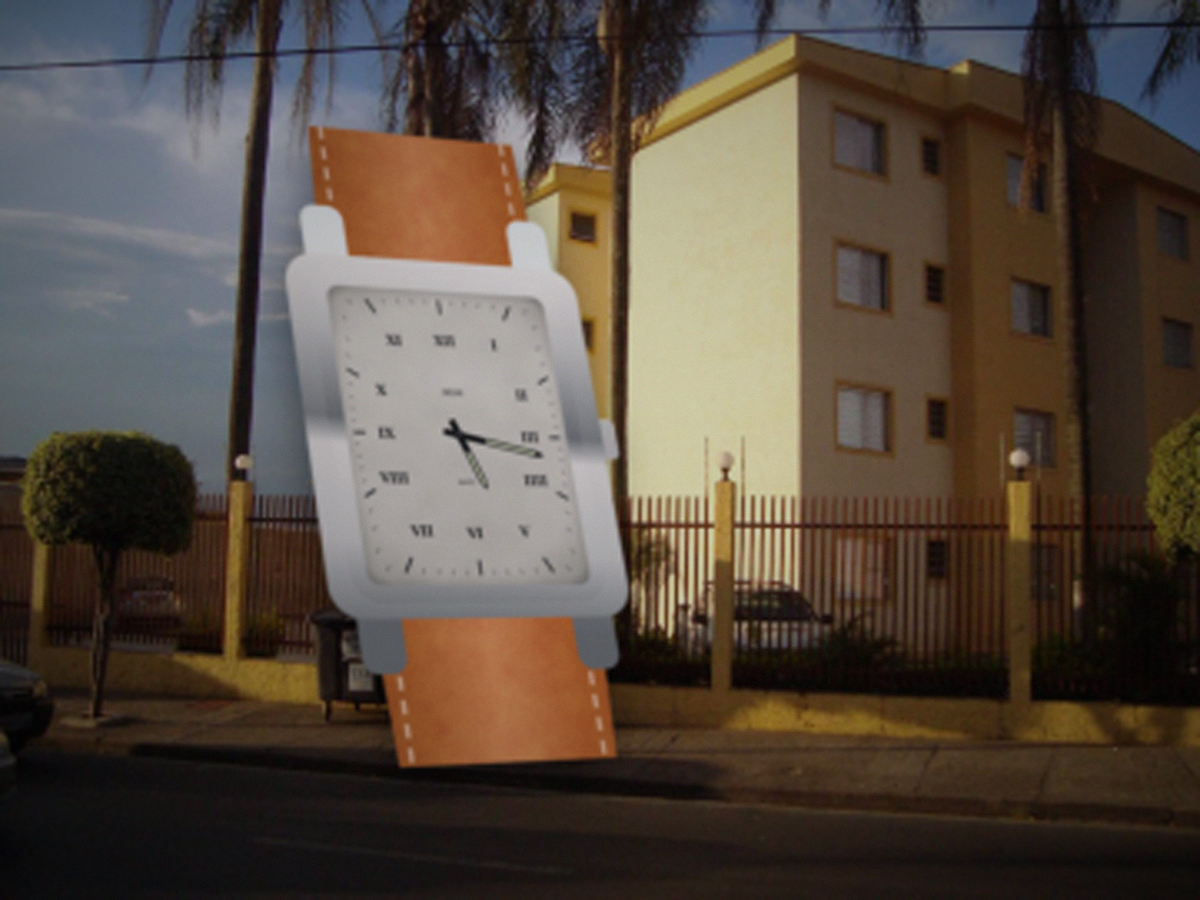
**5:17**
